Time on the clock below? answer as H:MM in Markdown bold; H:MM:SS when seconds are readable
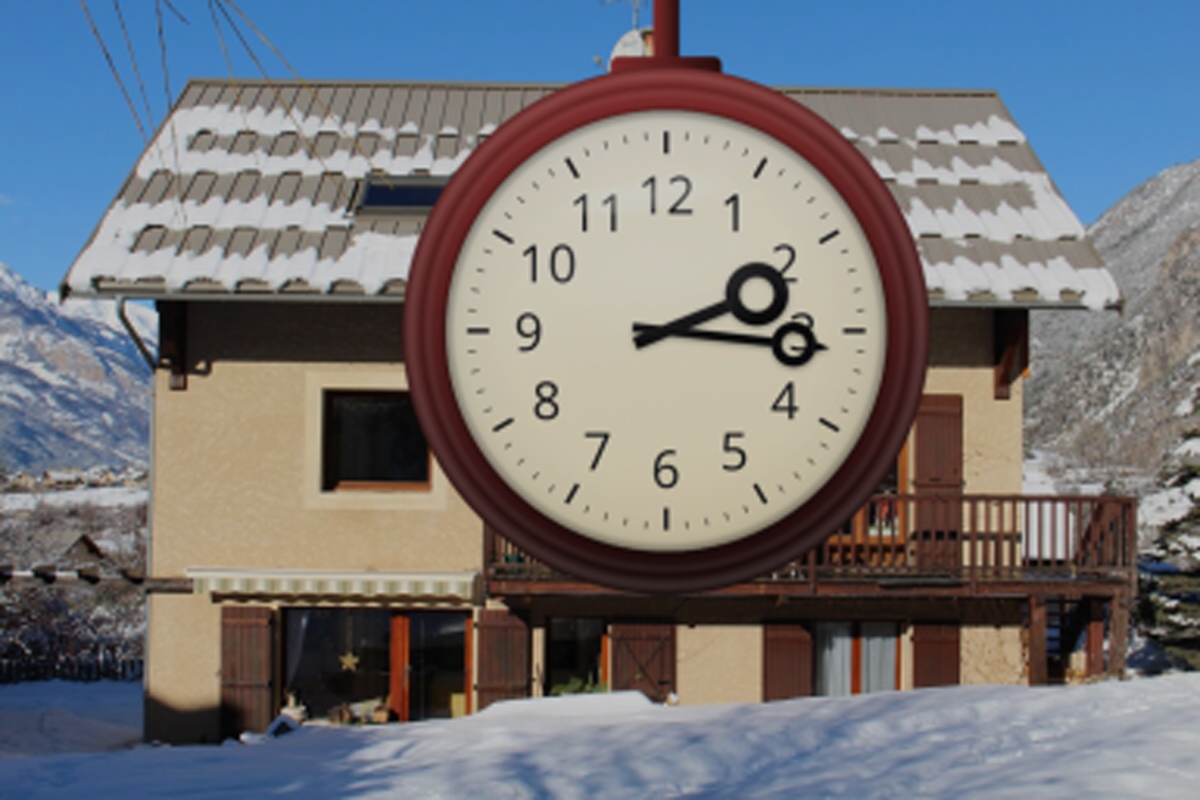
**2:16**
